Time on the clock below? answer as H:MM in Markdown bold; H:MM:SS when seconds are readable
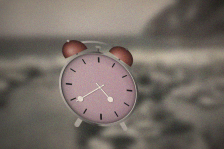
**4:39**
